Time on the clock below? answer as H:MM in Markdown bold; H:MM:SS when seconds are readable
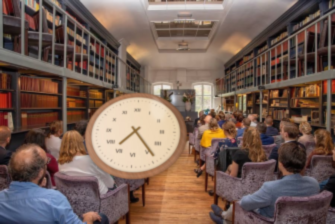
**7:24**
